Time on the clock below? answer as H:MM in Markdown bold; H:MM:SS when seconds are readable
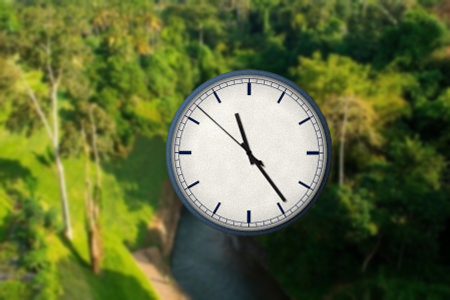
**11:23:52**
